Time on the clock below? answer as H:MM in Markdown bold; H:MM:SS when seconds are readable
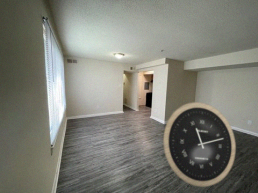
**11:12**
